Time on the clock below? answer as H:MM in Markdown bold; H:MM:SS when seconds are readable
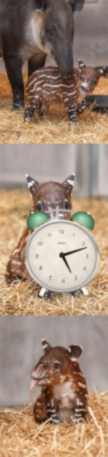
**5:12**
